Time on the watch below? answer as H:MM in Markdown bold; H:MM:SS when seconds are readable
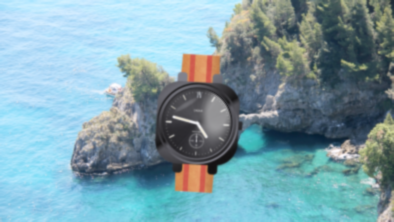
**4:47**
